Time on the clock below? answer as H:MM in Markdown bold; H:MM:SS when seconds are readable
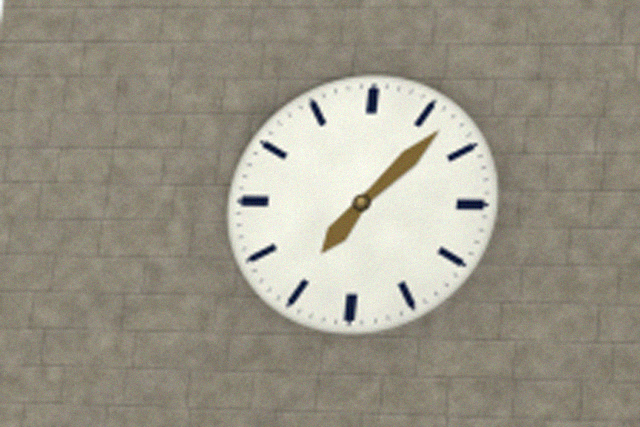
**7:07**
